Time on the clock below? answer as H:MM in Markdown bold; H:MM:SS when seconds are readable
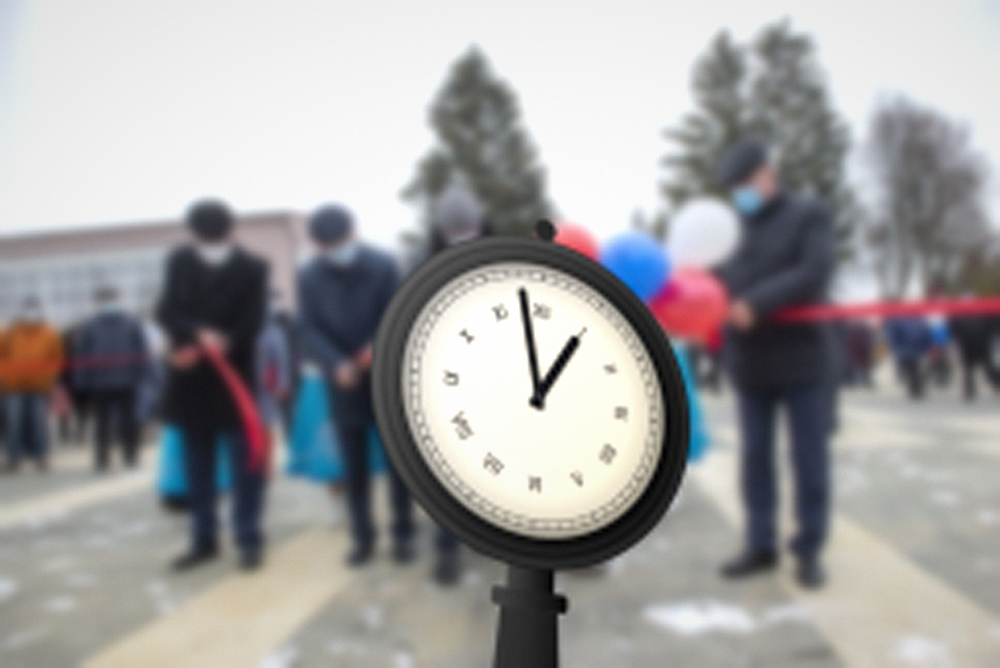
**12:58**
